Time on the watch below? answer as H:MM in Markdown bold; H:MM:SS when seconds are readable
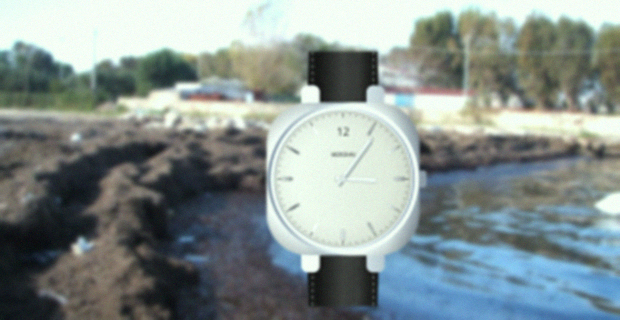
**3:06**
